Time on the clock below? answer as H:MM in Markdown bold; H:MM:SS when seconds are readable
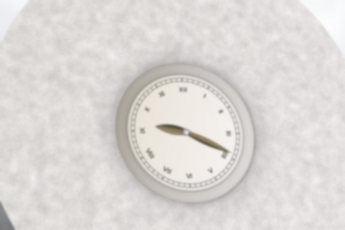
**9:19**
